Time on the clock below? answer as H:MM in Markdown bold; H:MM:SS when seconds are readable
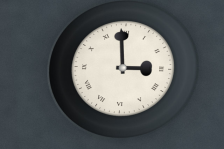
**2:59**
